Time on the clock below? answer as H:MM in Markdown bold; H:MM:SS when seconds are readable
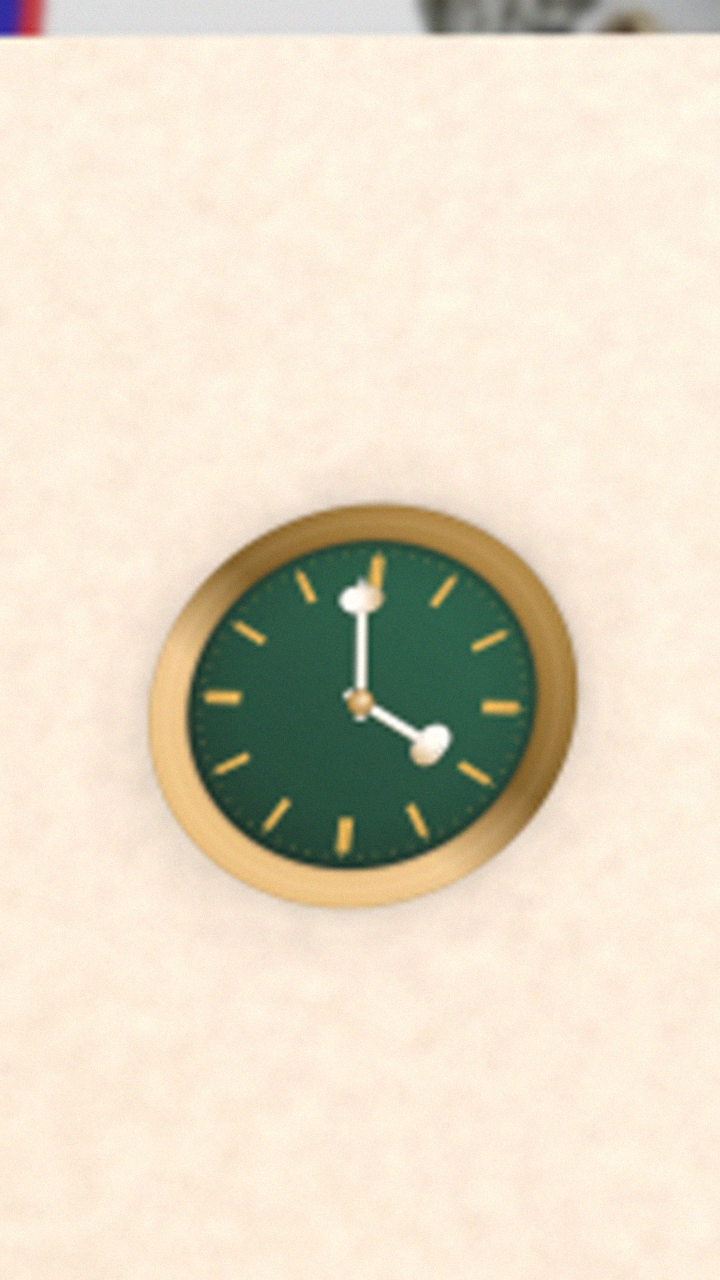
**3:59**
